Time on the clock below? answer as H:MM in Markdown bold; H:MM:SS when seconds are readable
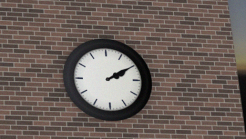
**2:10**
